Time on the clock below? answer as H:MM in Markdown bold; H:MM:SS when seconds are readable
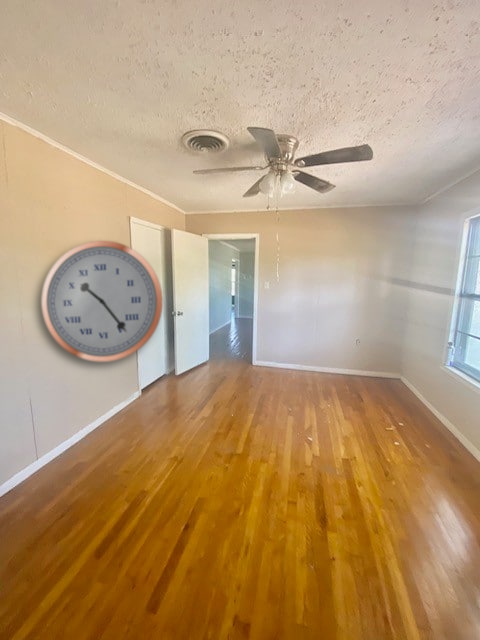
**10:24**
